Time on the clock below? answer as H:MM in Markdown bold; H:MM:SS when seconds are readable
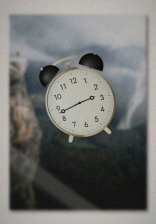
**2:43**
